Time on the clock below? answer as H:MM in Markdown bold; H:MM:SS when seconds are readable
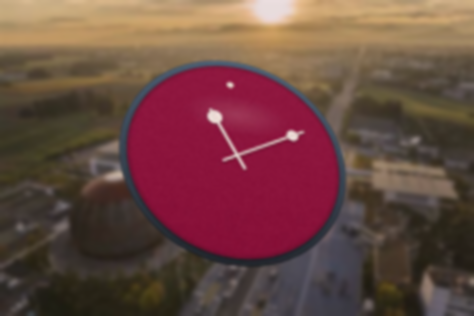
**11:11**
